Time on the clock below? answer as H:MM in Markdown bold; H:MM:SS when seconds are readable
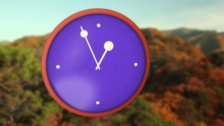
**12:56**
